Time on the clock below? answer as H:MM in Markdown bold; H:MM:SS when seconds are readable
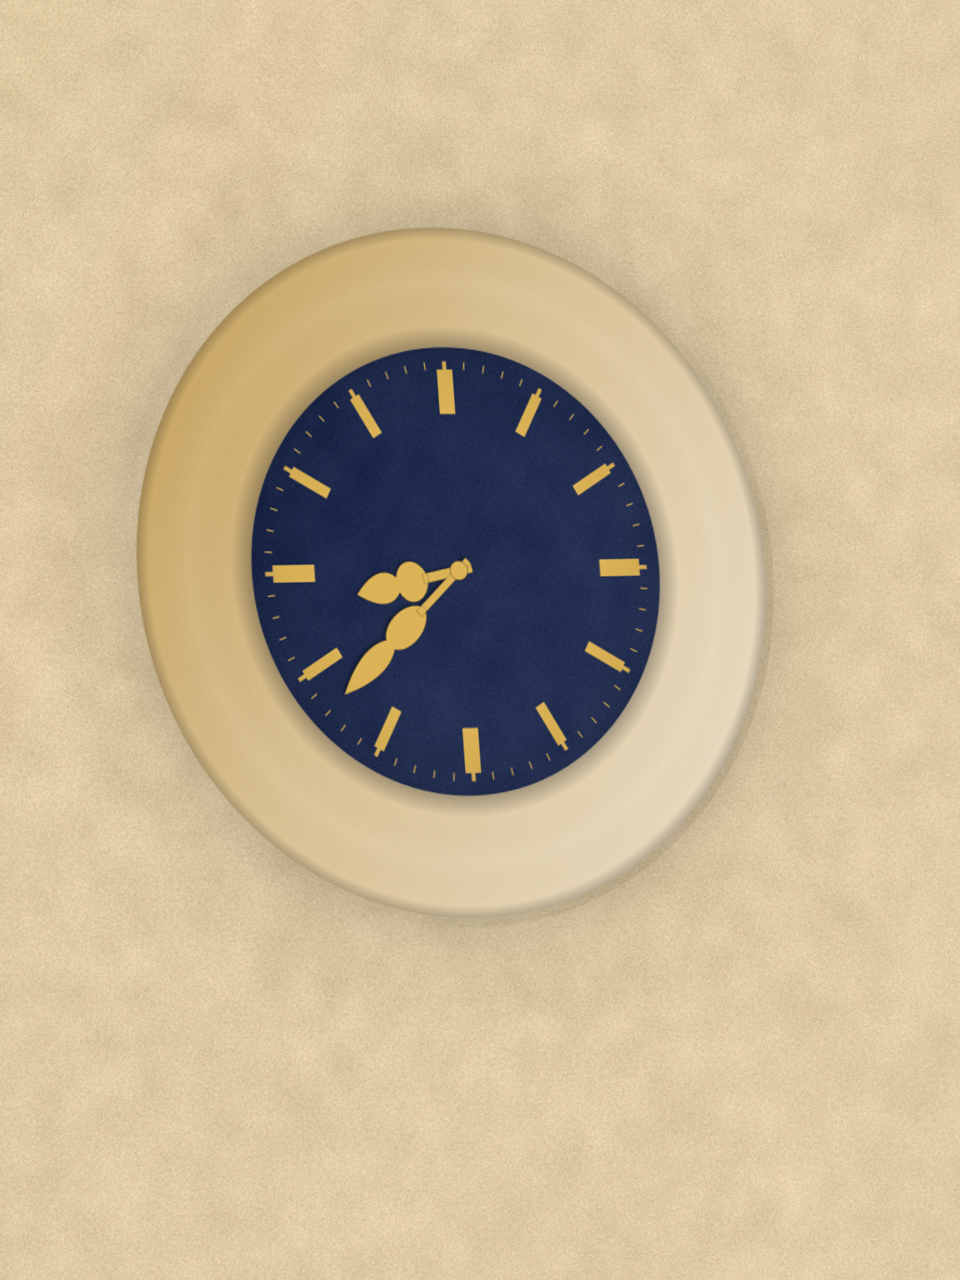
**8:38**
